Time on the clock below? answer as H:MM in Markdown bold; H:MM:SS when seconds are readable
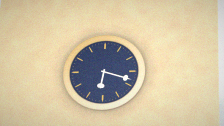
**6:18**
